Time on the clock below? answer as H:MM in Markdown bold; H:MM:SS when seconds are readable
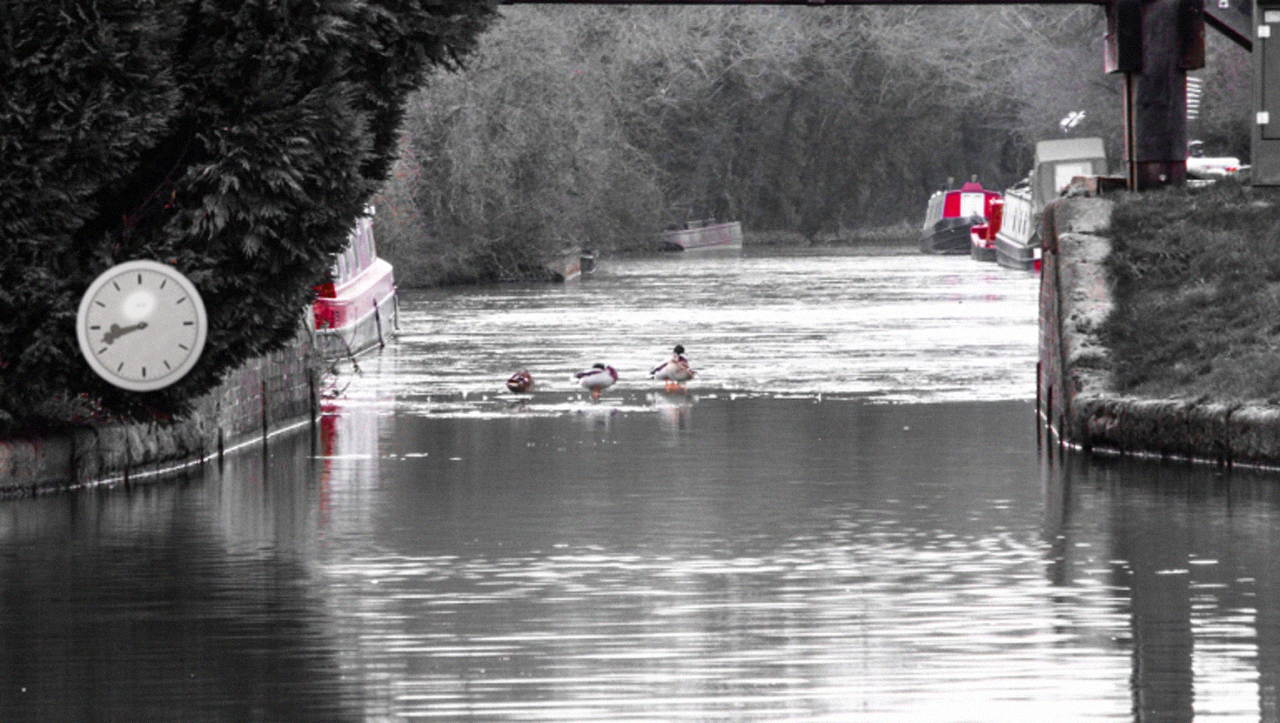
**8:42**
